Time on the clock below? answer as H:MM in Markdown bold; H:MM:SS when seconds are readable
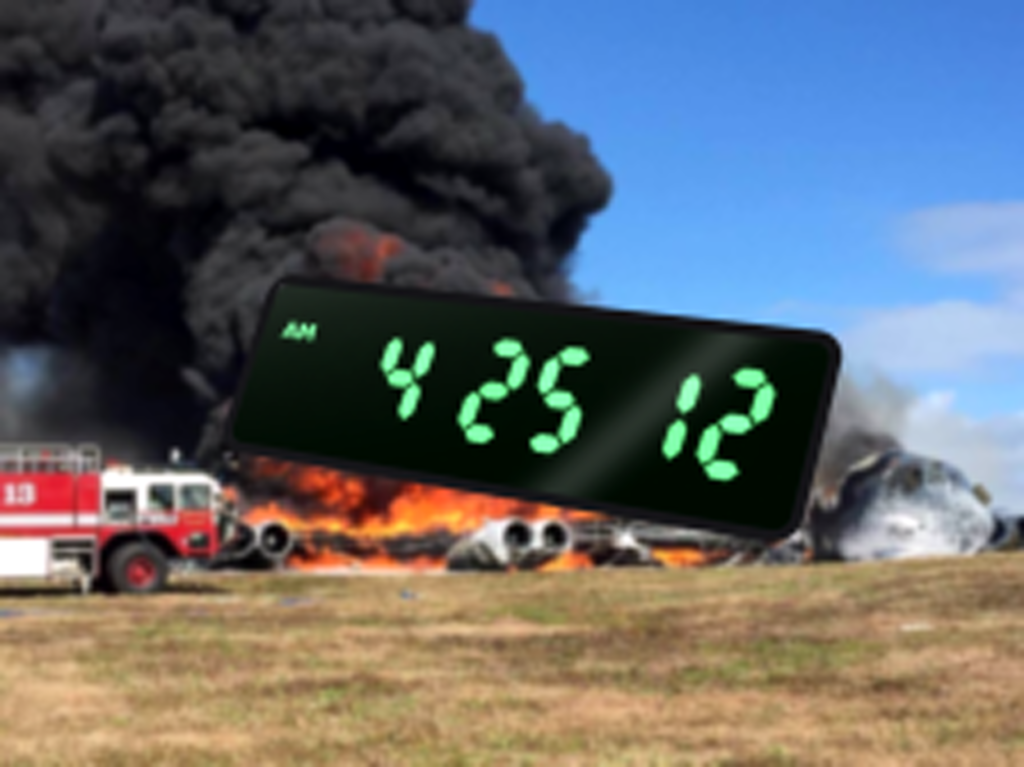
**4:25:12**
